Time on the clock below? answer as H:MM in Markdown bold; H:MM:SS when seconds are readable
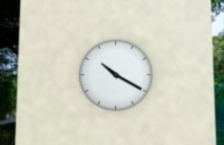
**10:20**
